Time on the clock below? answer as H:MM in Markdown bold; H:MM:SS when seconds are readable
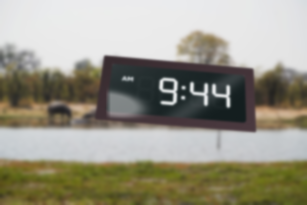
**9:44**
